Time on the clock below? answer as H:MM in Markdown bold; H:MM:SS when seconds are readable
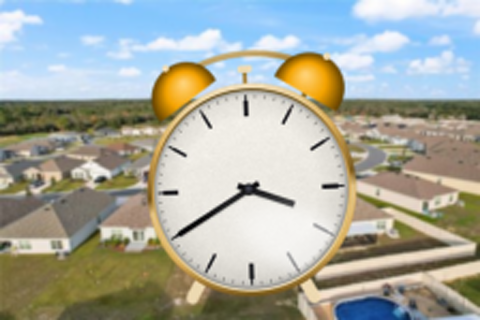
**3:40**
